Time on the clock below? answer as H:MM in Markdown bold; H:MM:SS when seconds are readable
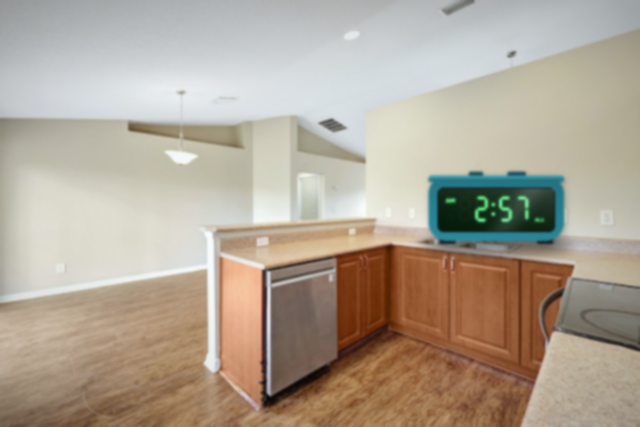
**2:57**
